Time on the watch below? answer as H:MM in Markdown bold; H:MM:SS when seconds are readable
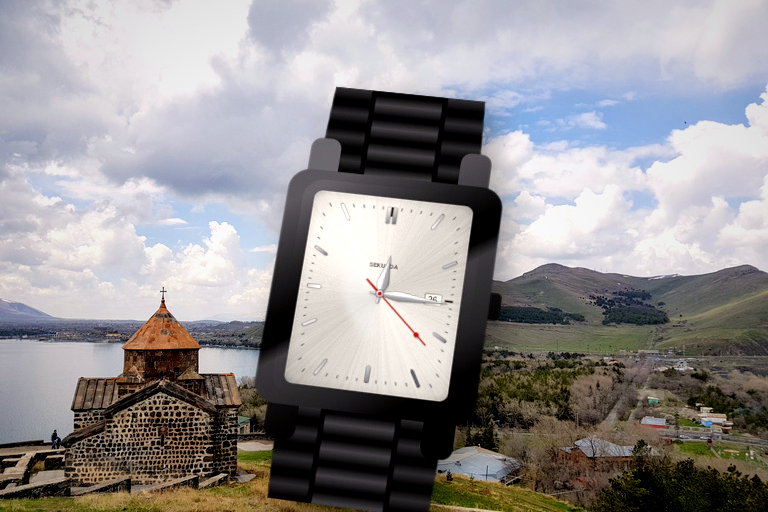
**12:15:22**
